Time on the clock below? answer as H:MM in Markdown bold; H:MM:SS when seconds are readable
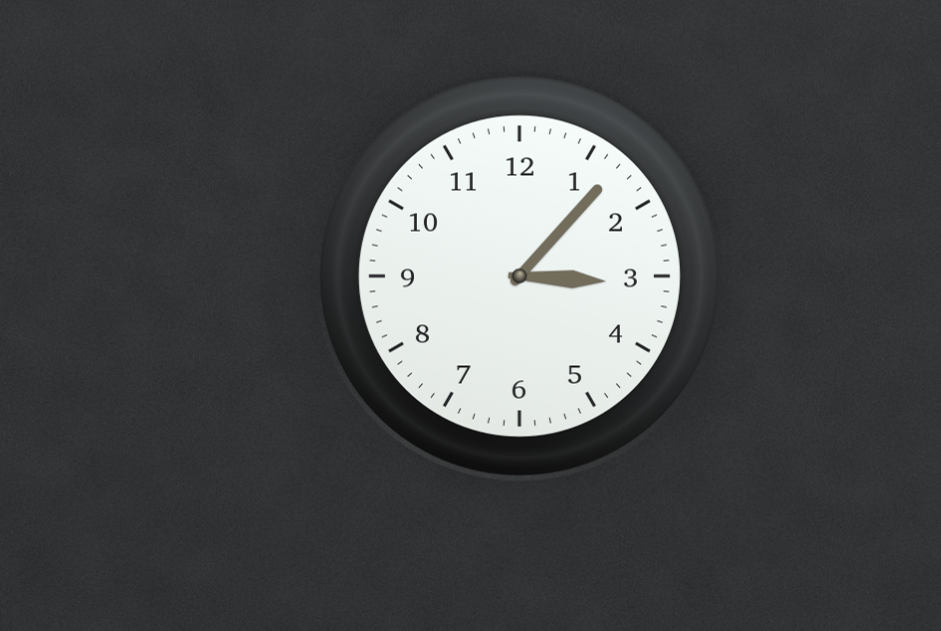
**3:07**
